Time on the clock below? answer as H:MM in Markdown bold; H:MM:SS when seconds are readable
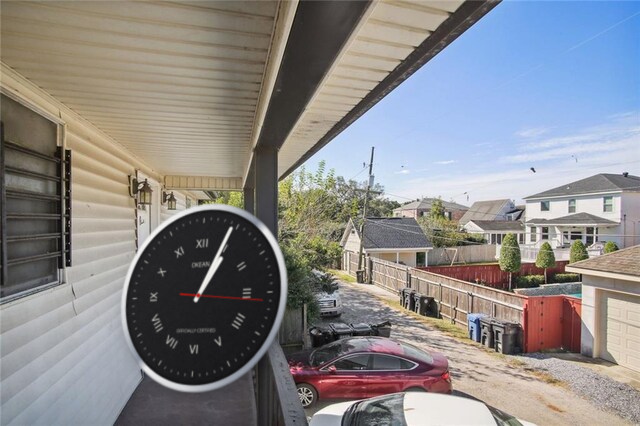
**1:04:16**
